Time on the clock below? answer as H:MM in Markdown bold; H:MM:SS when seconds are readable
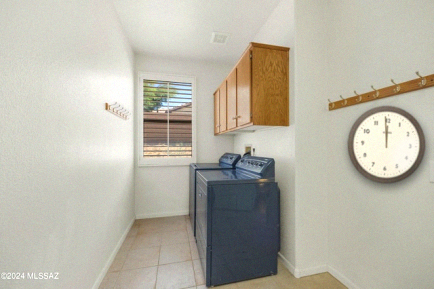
**11:59**
